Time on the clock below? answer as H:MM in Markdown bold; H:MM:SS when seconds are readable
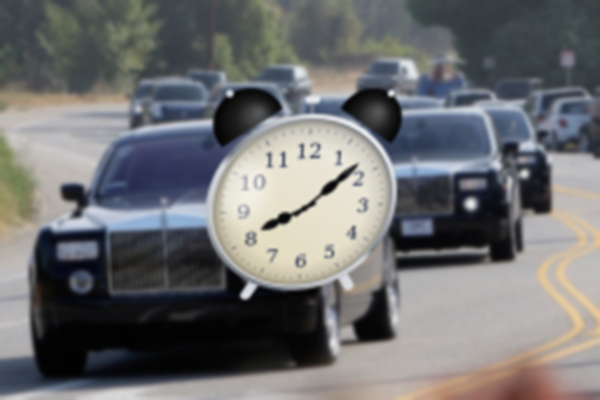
**8:08**
